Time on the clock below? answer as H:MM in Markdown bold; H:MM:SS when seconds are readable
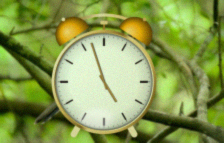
**4:57**
